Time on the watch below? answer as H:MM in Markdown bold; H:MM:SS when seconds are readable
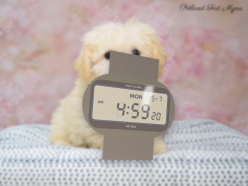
**4:59:20**
